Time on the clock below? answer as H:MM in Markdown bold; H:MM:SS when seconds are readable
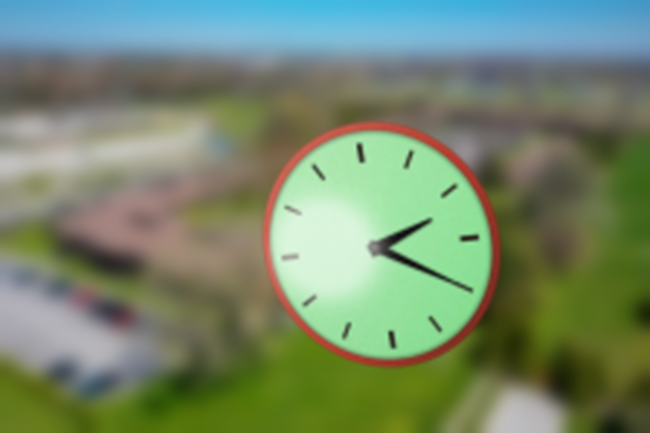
**2:20**
